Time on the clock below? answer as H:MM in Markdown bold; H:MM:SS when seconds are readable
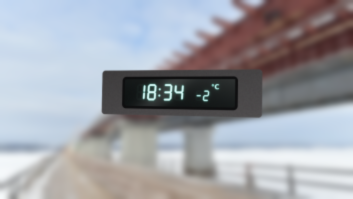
**18:34**
